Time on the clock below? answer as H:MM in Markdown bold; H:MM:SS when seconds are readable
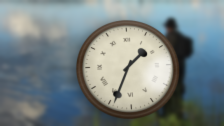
**1:34**
